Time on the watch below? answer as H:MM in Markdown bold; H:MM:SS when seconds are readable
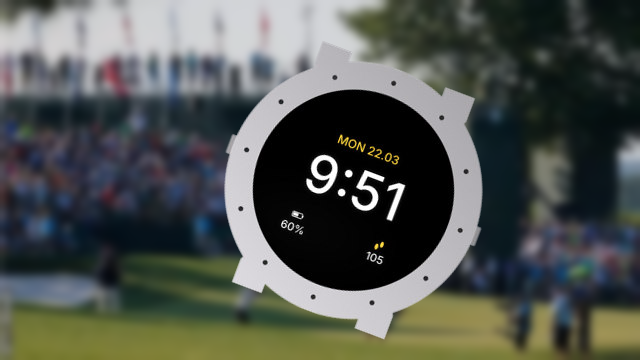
**9:51**
